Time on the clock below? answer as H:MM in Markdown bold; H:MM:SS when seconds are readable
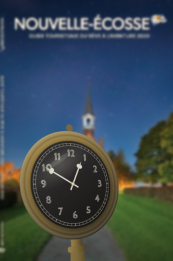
**12:50**
